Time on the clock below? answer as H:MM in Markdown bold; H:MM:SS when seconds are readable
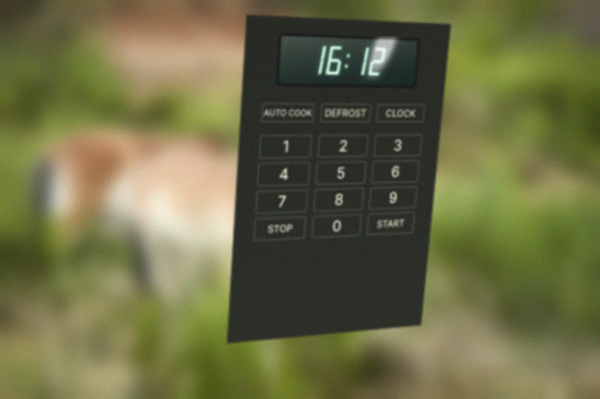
**16:12**
